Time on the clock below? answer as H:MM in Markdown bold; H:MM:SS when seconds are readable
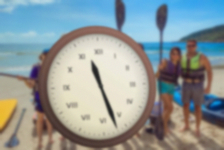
**11:27**
